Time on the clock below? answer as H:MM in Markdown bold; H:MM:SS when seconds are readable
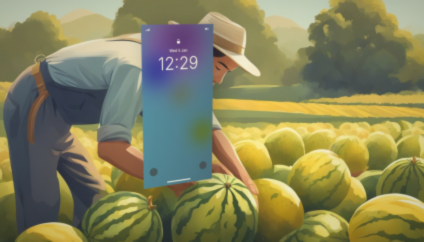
**12:29**
